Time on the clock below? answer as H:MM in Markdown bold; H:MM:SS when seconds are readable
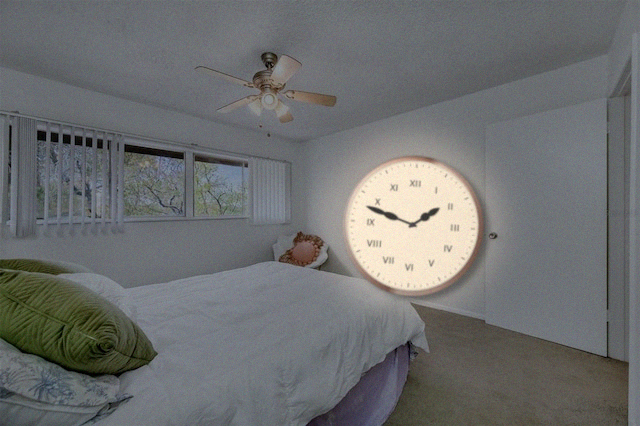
**1:48**
